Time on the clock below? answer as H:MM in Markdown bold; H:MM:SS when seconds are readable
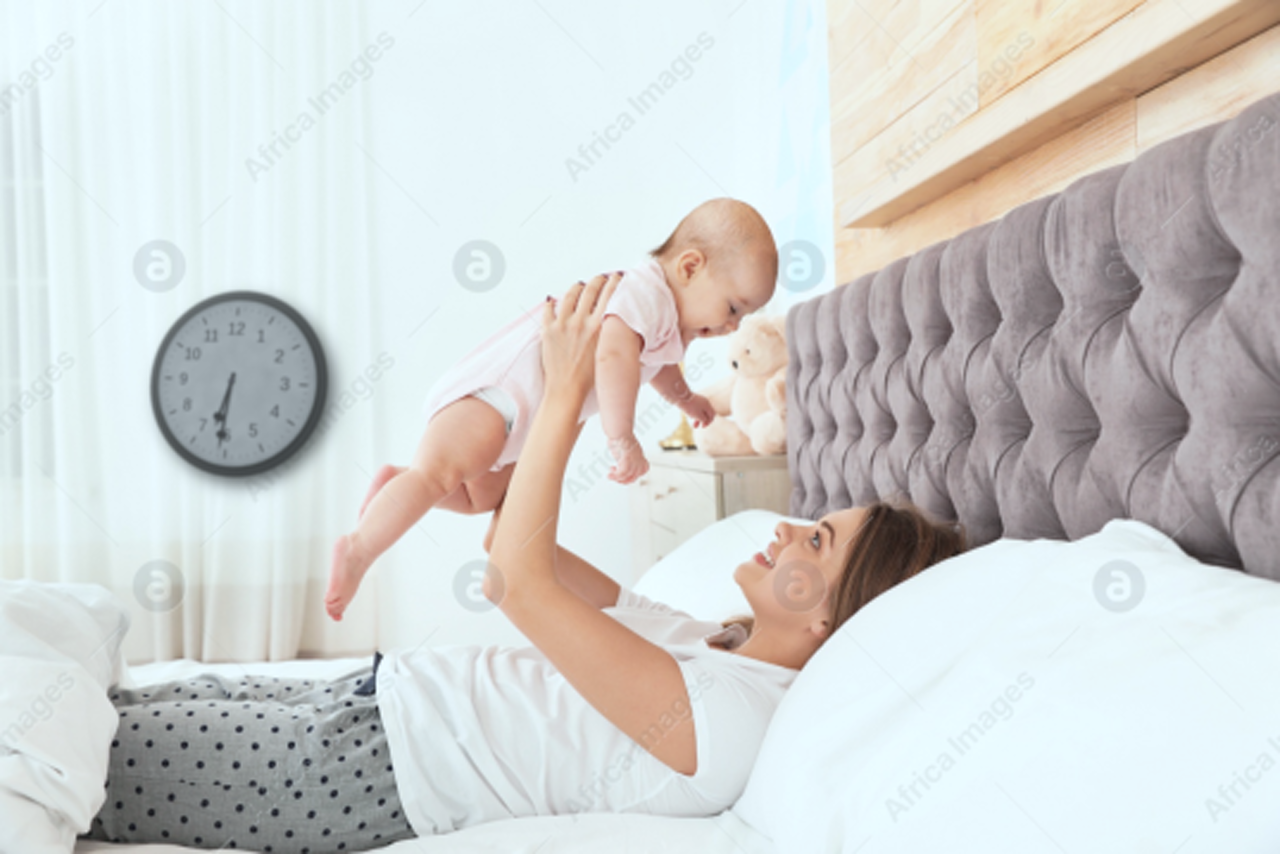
**6:31**
